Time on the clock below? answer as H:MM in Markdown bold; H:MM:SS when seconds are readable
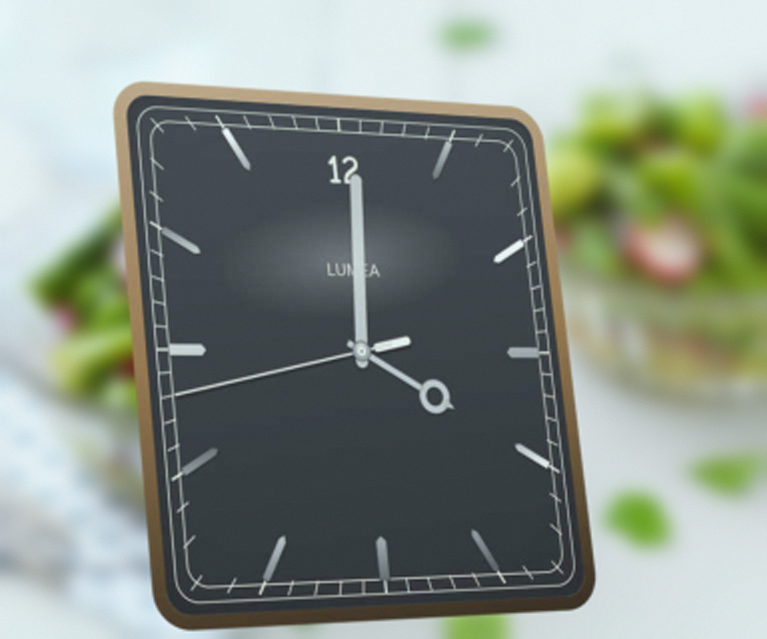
**4:00:43**
